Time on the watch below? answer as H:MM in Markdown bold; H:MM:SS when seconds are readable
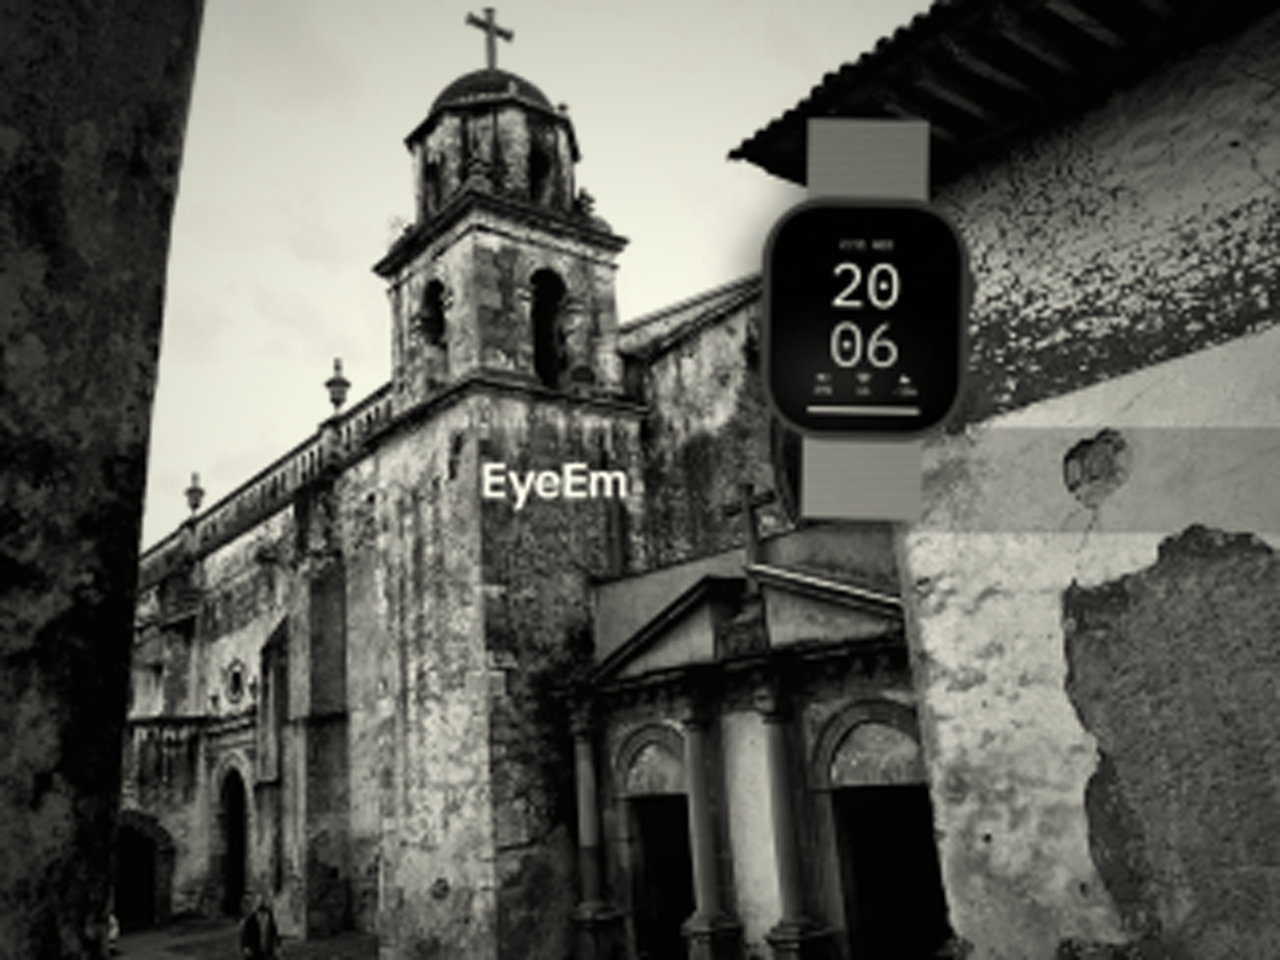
**20:06**
